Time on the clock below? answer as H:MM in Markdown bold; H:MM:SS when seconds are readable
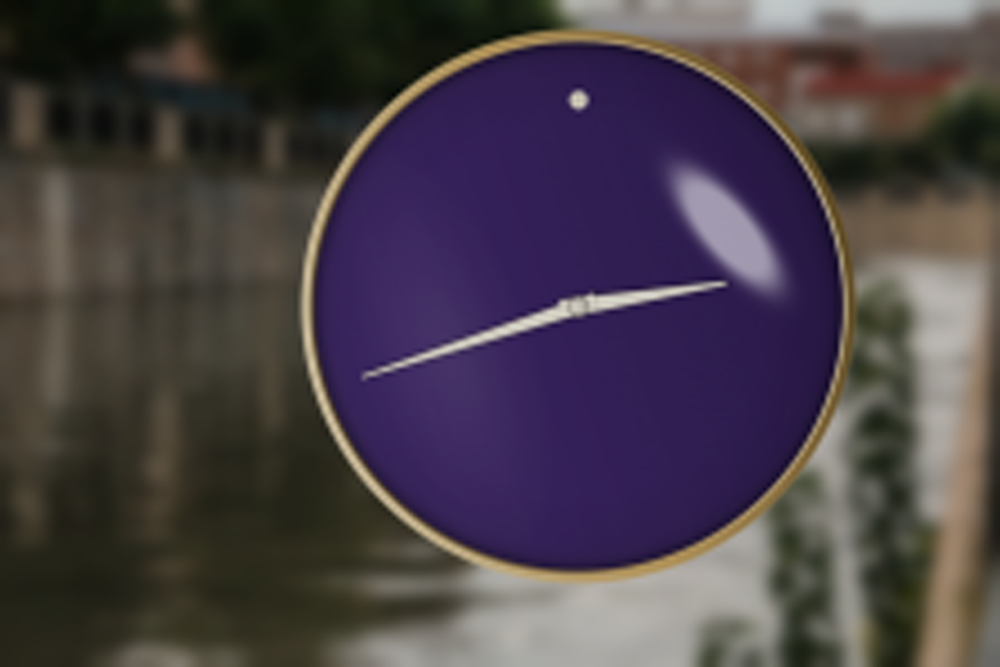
**2:42**
